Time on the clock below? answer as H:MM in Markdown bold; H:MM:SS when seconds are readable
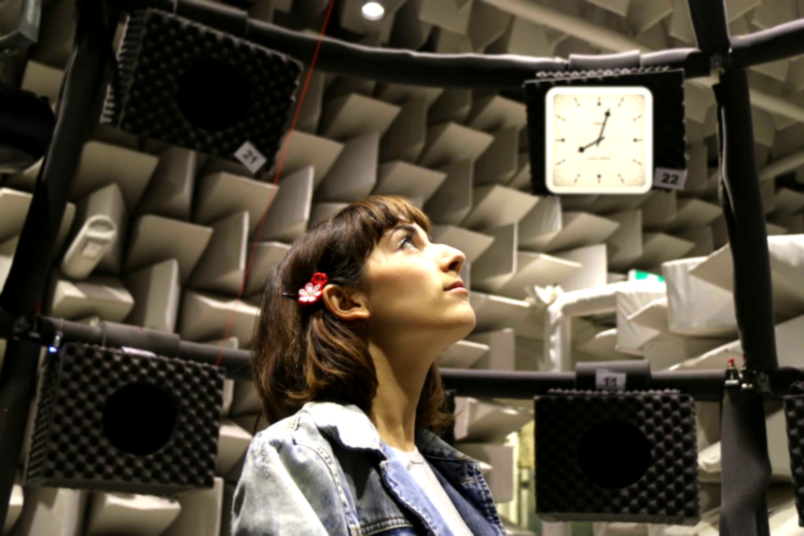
**8:03**
